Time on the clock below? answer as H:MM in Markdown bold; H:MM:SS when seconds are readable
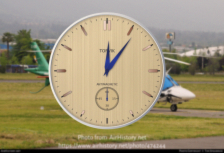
**12:06**
